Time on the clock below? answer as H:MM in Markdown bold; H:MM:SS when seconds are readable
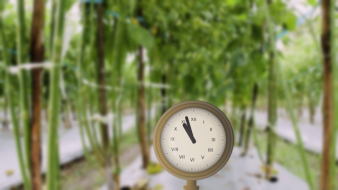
**10:57**
